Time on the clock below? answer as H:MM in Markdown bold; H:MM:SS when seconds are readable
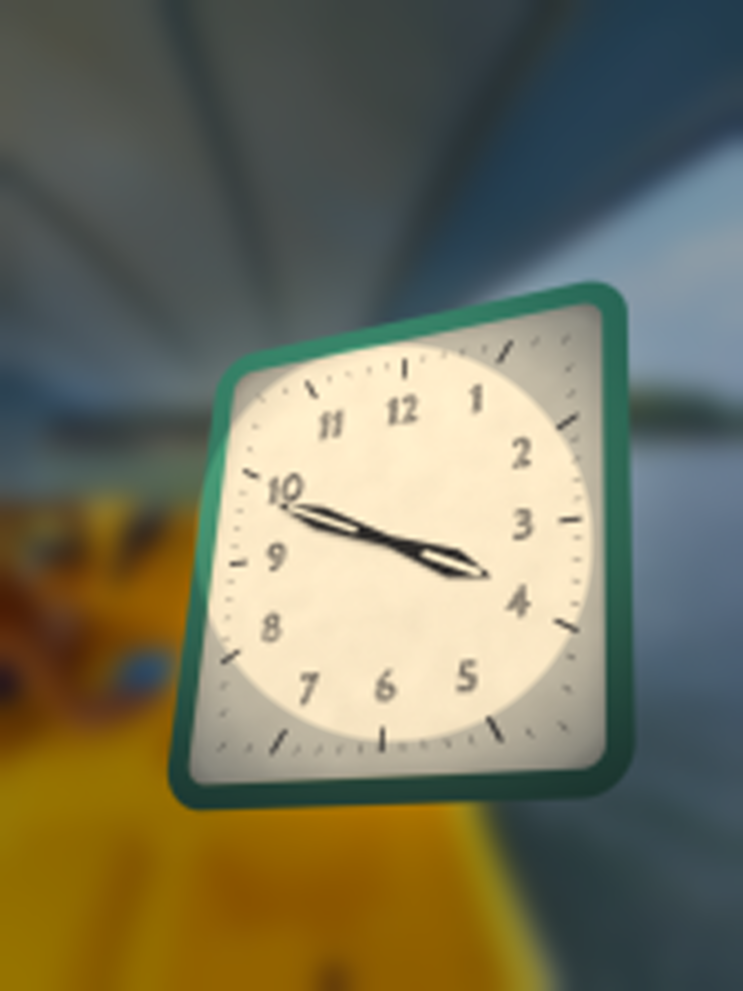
**3:49**
